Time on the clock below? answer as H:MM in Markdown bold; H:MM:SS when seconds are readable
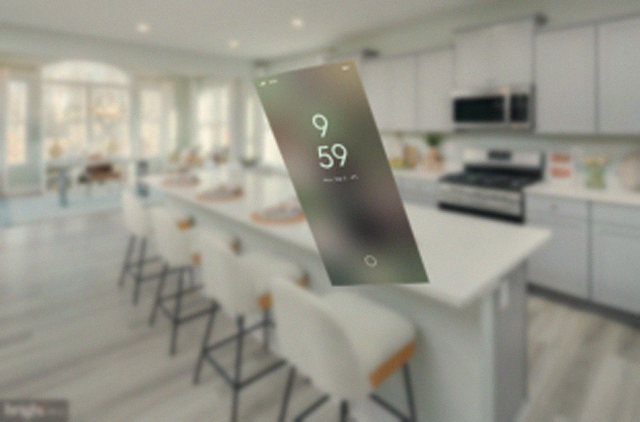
**9:59**
